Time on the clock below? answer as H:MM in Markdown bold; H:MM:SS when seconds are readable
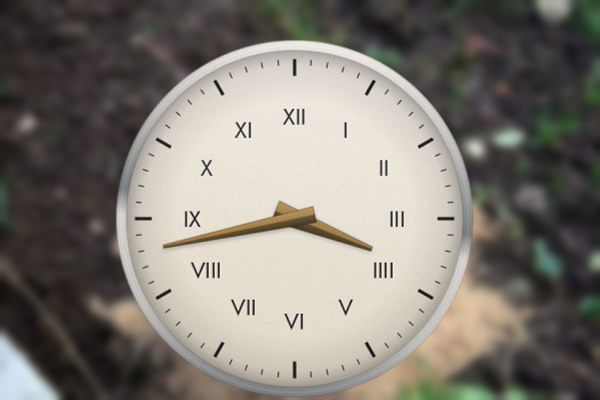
**3:43**
